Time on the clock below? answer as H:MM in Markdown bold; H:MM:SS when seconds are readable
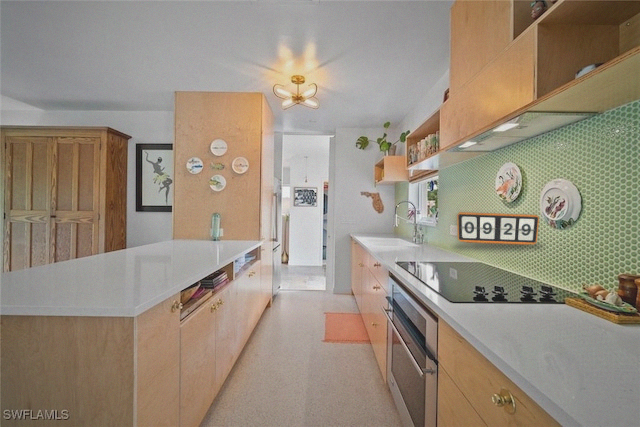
**9:29**
